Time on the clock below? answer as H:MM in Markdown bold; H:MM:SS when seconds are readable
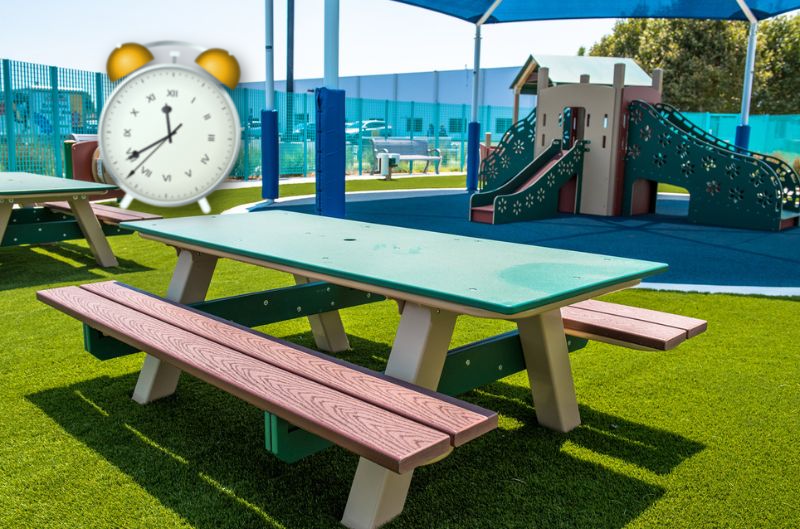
**11:39:37**
